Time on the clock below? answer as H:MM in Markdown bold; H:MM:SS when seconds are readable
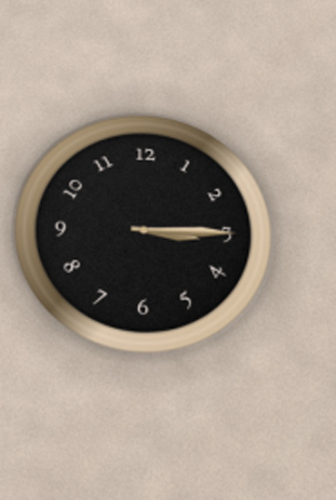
**3:15**
